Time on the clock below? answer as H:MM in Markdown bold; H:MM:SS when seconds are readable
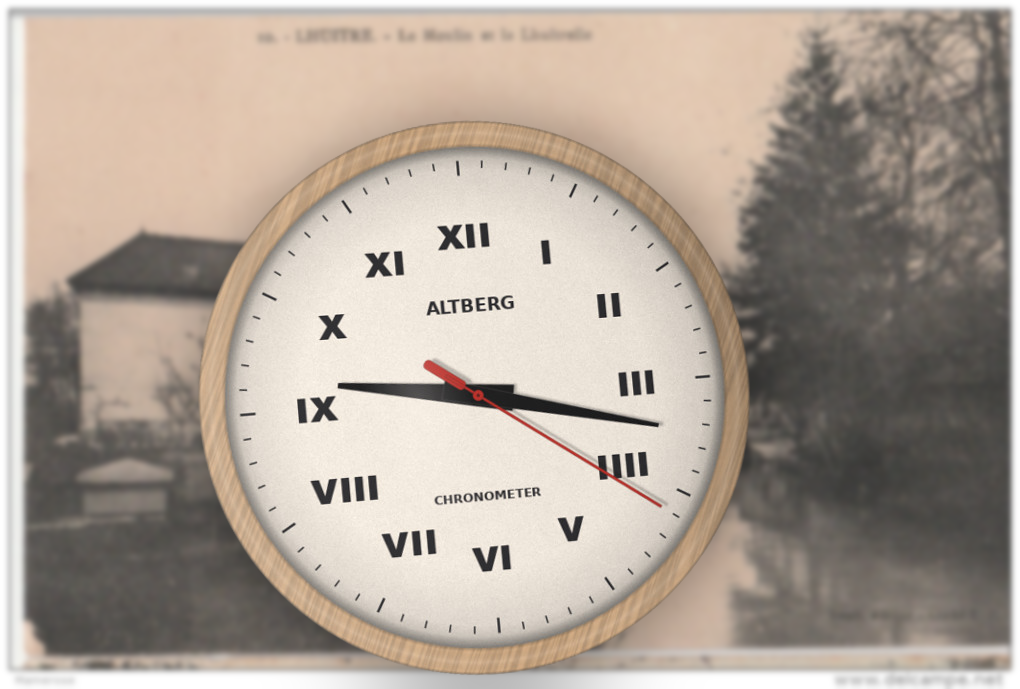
**9:17:21**
